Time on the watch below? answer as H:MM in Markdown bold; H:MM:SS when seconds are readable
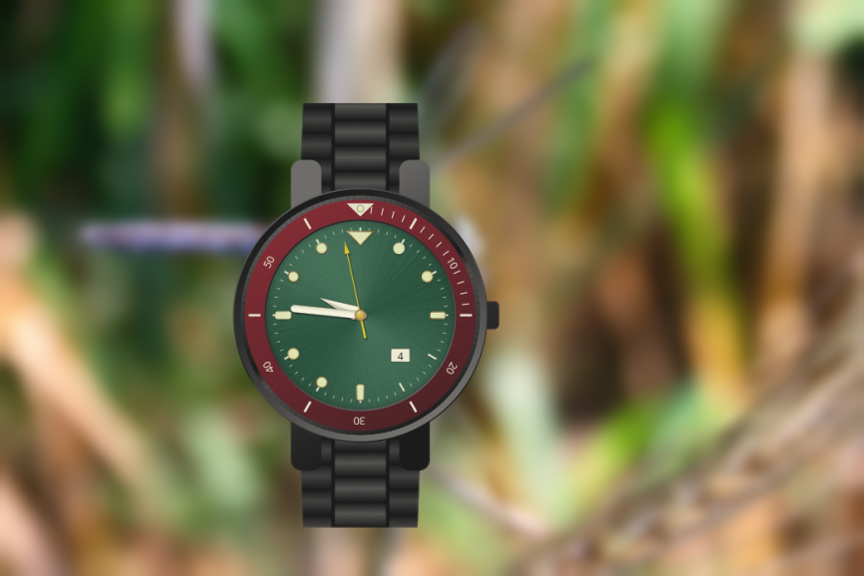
**9:45:58**
